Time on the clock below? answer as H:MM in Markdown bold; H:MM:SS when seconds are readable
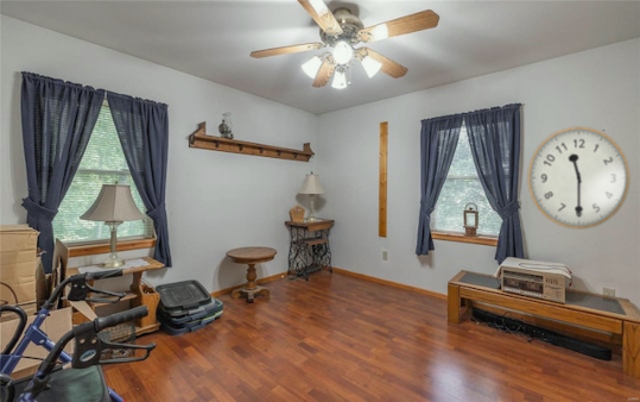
**11:30**
